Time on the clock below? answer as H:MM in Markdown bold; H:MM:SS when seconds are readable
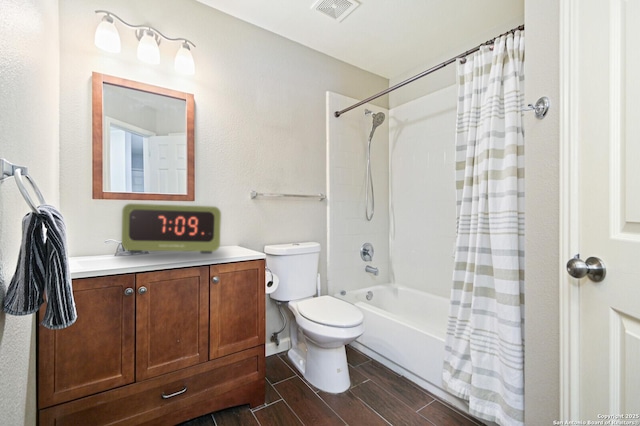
**7:09**
